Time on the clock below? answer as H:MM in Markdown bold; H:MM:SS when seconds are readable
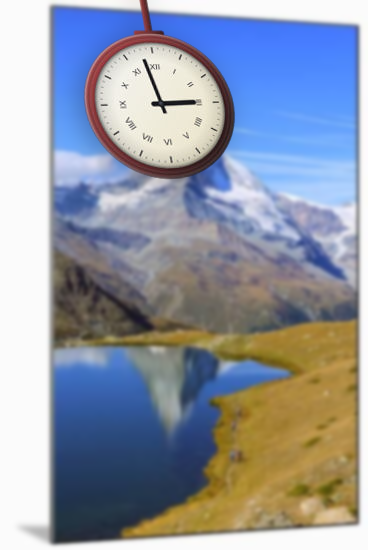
**2:58**
